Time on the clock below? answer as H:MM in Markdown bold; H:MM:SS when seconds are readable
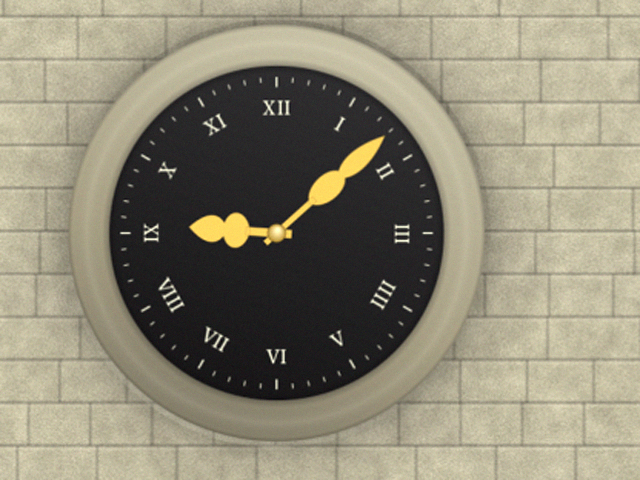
**9:08**
